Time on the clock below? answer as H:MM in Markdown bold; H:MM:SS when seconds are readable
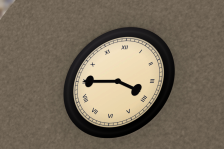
**3:45**
